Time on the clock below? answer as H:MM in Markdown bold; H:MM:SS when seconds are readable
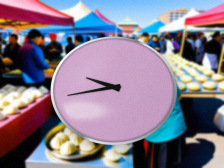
**9:43**
